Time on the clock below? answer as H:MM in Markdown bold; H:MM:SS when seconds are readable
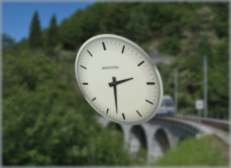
**2:32**
